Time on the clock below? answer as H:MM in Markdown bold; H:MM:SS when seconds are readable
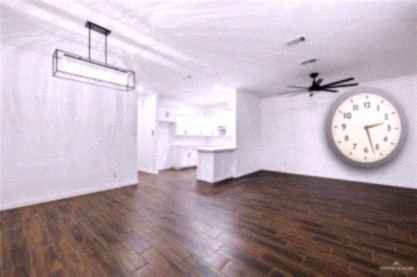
**2:27**
